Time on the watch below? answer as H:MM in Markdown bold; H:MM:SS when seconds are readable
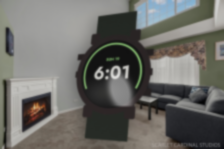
**6:01**
